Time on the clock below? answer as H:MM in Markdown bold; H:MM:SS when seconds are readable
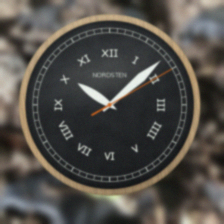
**10:08:10**
